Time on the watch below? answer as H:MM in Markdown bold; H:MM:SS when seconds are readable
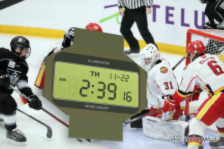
**2:39:16**
